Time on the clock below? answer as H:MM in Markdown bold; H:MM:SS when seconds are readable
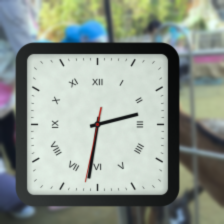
**2:31:32**
